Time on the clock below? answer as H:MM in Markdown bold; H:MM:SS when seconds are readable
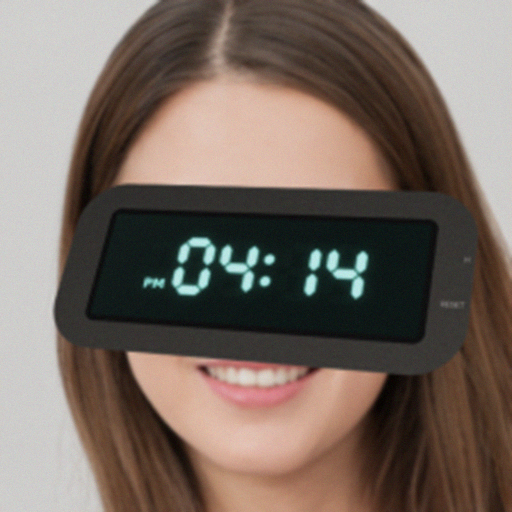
**4:14**
